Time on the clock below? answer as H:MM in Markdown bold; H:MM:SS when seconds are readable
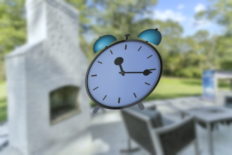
**11:16**
